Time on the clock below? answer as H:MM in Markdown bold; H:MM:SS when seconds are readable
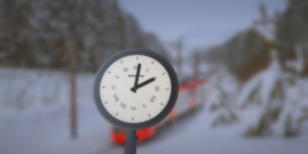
**2:01**
